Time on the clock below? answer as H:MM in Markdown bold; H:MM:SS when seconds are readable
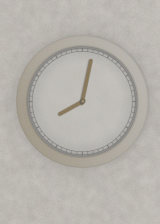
**8:02**
